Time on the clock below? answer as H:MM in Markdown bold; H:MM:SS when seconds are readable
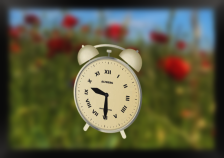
**9:30**
